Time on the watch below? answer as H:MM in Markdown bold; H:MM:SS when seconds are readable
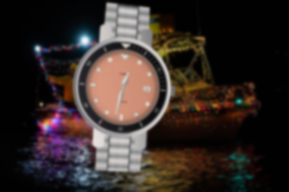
**12:32**
